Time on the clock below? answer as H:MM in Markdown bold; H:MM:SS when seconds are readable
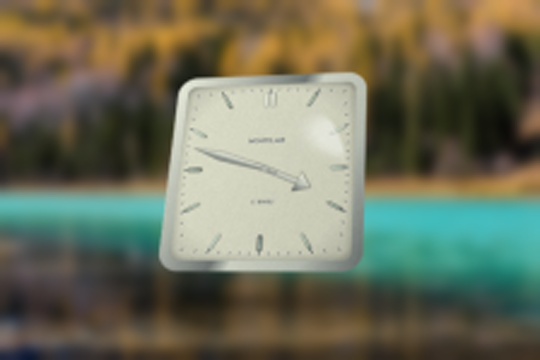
**3:48**
